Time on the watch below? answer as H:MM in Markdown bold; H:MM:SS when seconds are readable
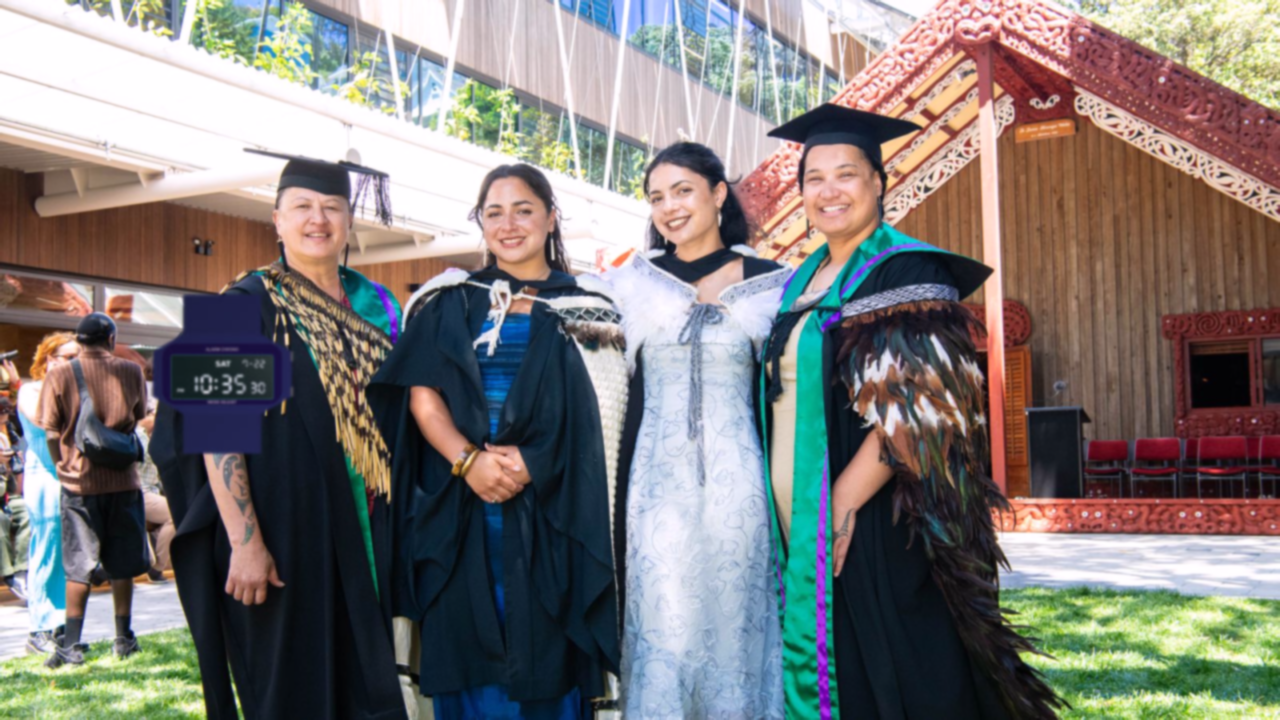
**10:35**
